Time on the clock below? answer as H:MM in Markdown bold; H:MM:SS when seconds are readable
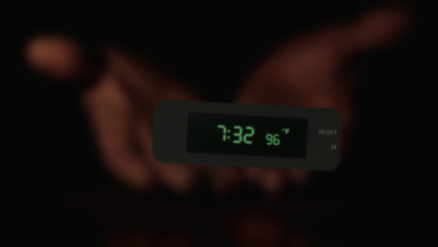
**7:32**
